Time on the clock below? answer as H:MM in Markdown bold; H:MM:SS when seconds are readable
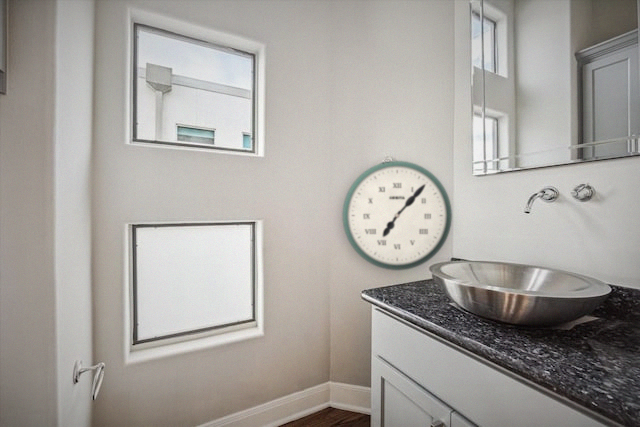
**7:07**
